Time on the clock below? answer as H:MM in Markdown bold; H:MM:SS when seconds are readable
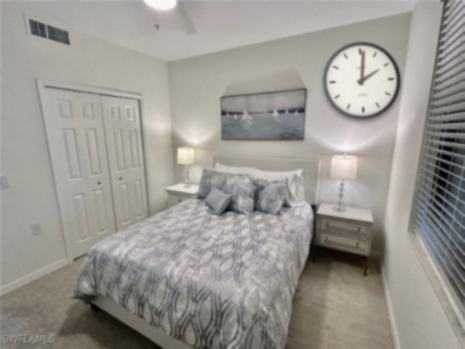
**2:01**
